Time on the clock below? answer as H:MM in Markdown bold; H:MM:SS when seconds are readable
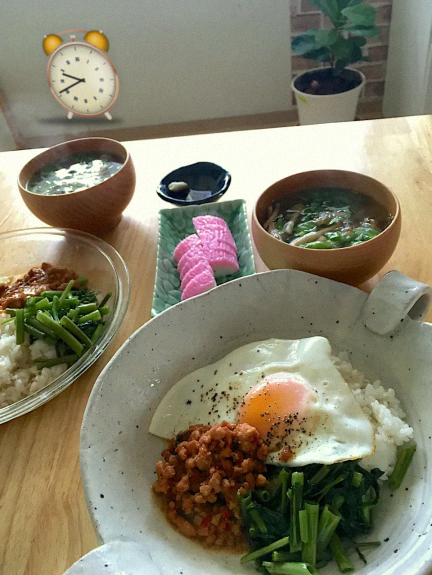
**9:41**
